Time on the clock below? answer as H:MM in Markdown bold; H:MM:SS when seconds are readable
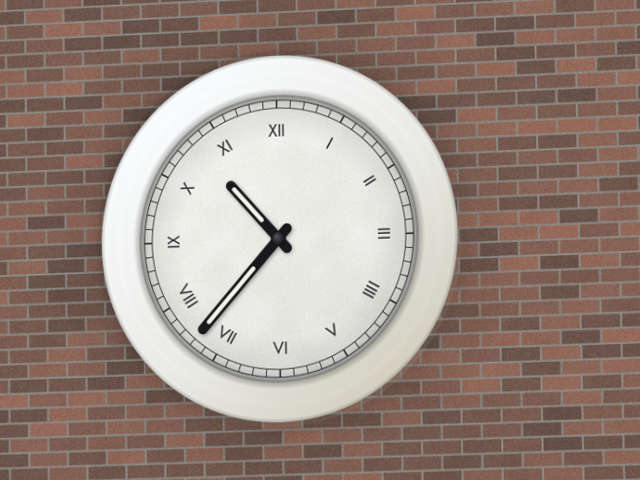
**10:37**
